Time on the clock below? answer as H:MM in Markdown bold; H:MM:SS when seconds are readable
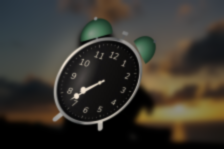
**7:37**
